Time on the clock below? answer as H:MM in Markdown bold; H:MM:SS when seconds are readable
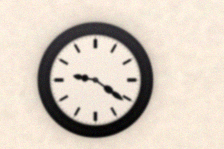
**9:21**
